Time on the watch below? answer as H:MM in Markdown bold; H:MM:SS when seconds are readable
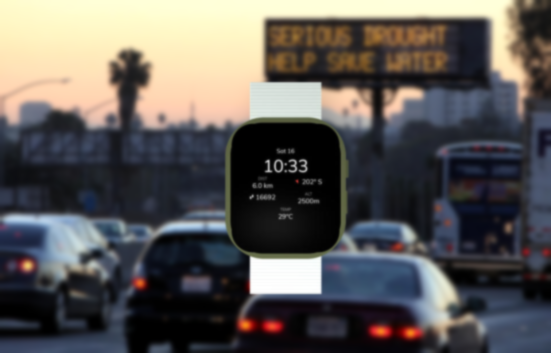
**10:33**
